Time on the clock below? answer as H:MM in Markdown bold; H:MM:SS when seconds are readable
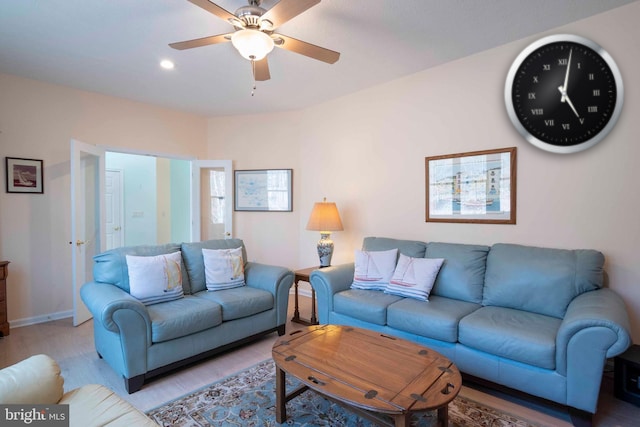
**5:02**
